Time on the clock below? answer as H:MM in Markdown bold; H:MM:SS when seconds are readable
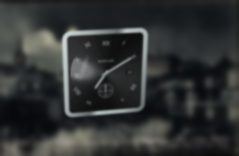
**7:10**
